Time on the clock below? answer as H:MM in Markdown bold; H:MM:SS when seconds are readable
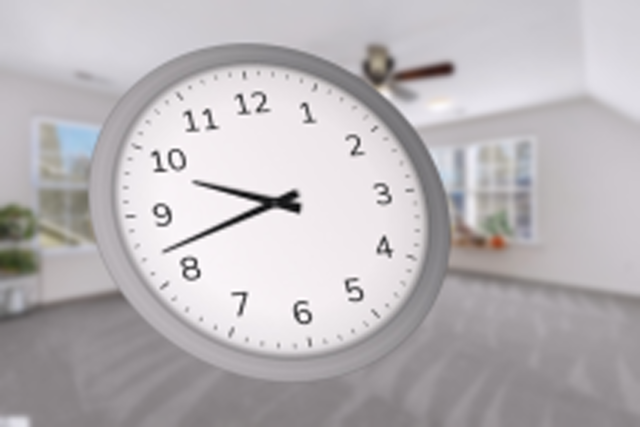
**9:42**
